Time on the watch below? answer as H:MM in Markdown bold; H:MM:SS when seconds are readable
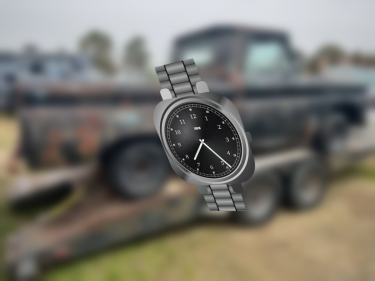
**7:24**
